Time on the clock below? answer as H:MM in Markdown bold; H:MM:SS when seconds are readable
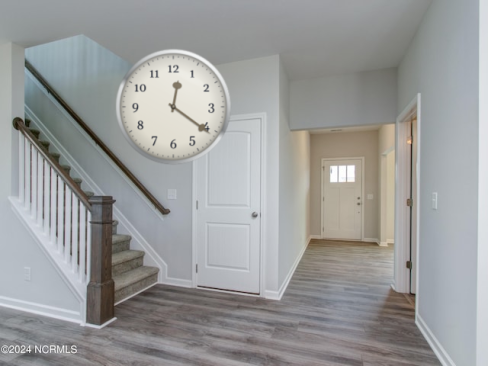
**12:21**
